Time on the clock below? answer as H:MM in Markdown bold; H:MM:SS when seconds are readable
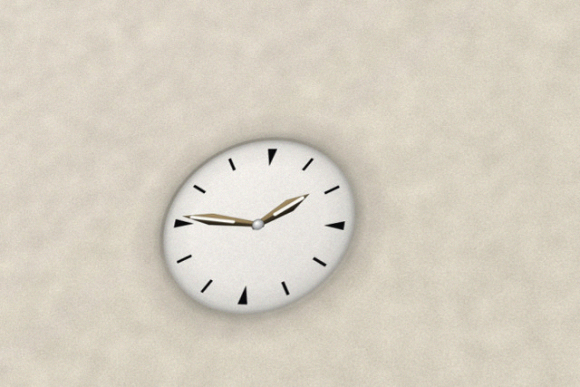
**1:46**
